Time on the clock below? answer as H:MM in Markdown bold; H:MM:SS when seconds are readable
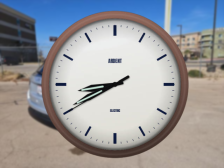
**8:40:40**
